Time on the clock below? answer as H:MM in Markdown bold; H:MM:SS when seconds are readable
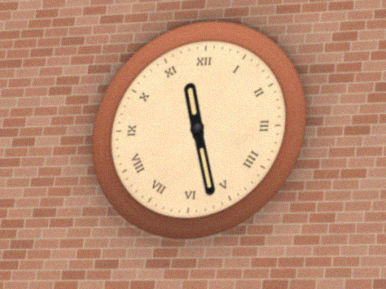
**11:27**
